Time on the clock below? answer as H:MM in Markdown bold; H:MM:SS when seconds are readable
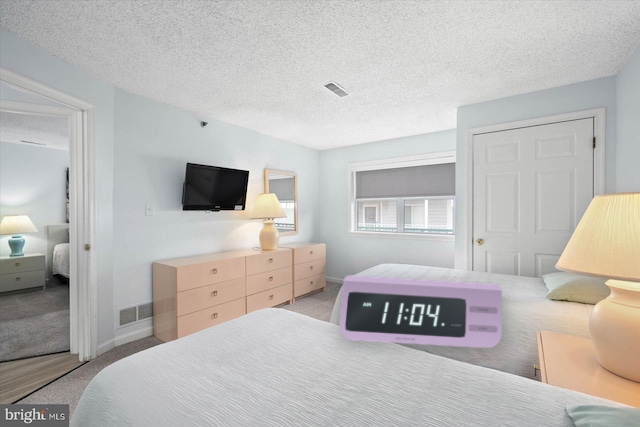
**11:04**
